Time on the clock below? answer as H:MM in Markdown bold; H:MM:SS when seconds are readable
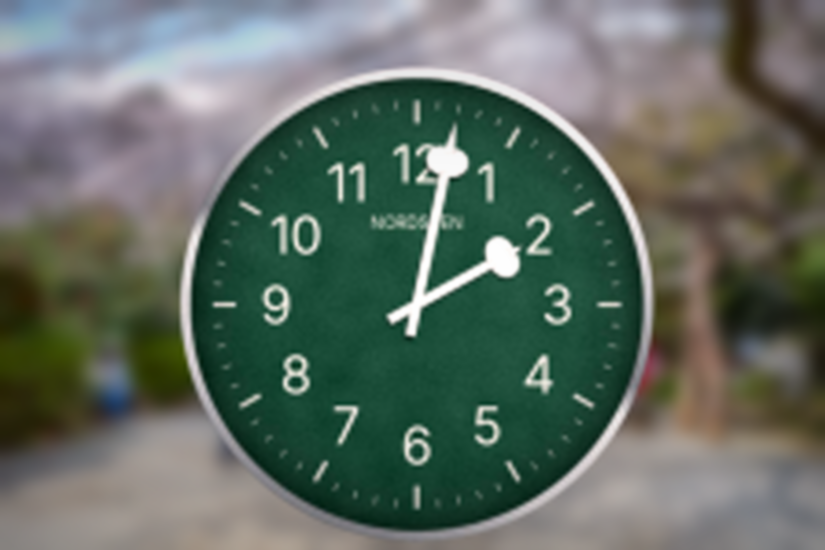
**2:02**
